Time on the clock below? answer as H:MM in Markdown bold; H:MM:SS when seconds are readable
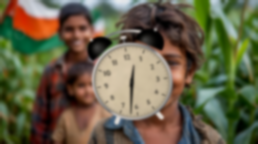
**12:32**
